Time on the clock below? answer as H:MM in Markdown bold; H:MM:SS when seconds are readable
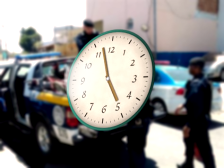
**4:57**
